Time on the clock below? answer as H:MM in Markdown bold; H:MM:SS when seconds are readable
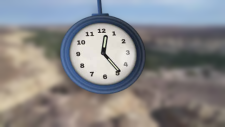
**12:24**
